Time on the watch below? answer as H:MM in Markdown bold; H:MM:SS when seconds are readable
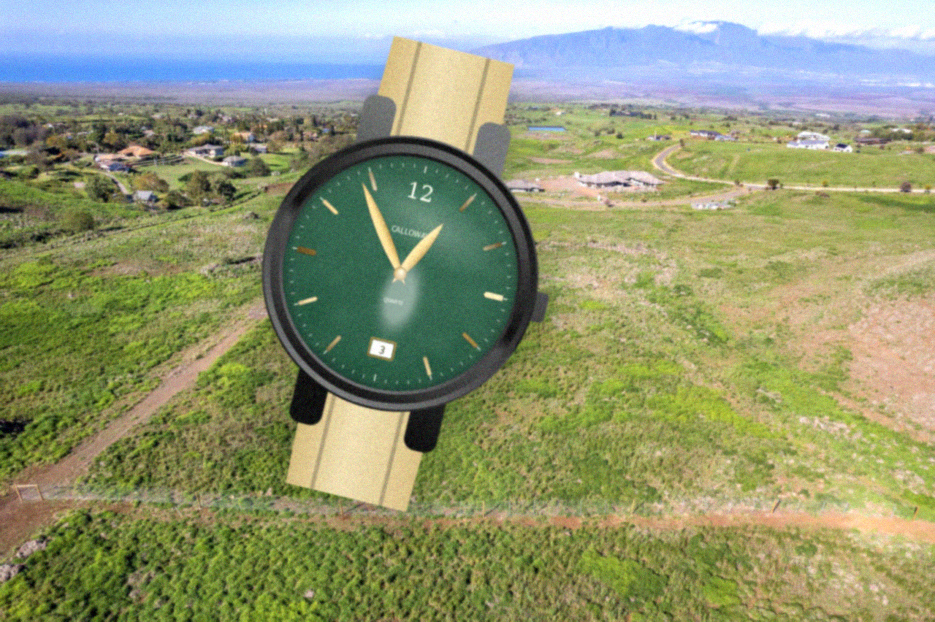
**12:54**
